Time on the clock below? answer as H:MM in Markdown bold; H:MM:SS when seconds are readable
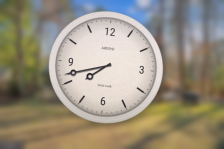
**7:42**
